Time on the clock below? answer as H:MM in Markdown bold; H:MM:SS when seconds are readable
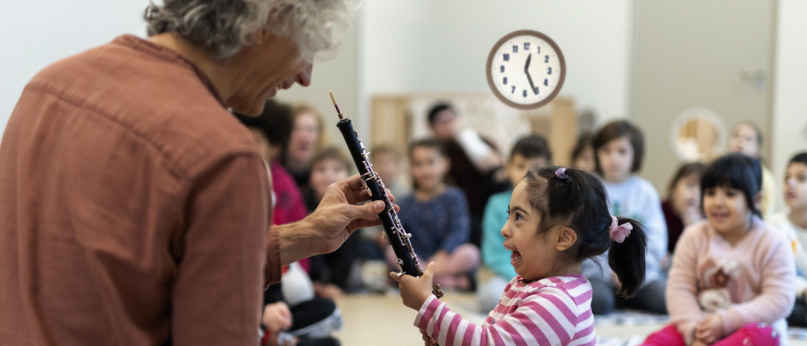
**12:26**
